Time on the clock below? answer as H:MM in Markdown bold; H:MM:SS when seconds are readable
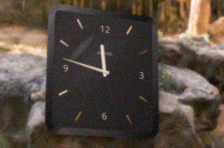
**11:47**
